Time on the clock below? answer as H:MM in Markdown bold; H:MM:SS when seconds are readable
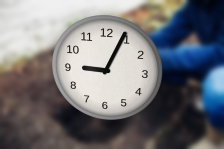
**9:04**
